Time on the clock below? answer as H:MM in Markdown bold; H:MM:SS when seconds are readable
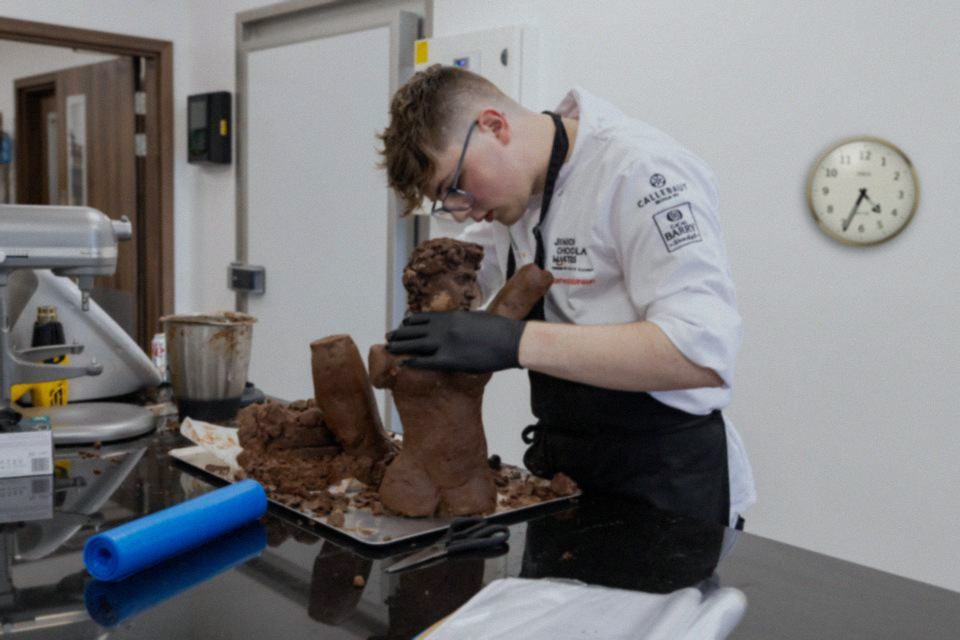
**4:34**
